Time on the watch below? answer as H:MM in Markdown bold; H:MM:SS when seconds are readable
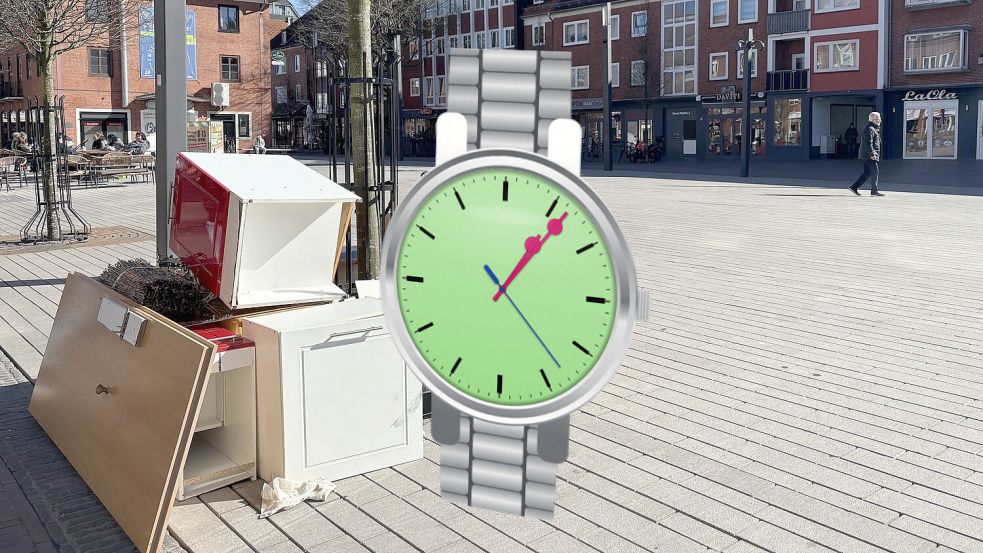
**1:06:23**
